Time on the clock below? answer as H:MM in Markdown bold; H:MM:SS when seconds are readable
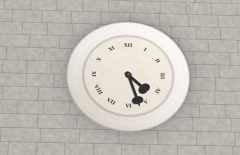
**4:27**
